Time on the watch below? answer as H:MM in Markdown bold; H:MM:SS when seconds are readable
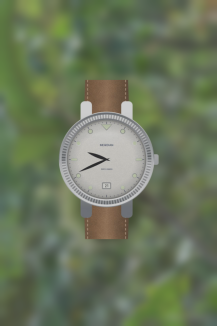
**9:41**
